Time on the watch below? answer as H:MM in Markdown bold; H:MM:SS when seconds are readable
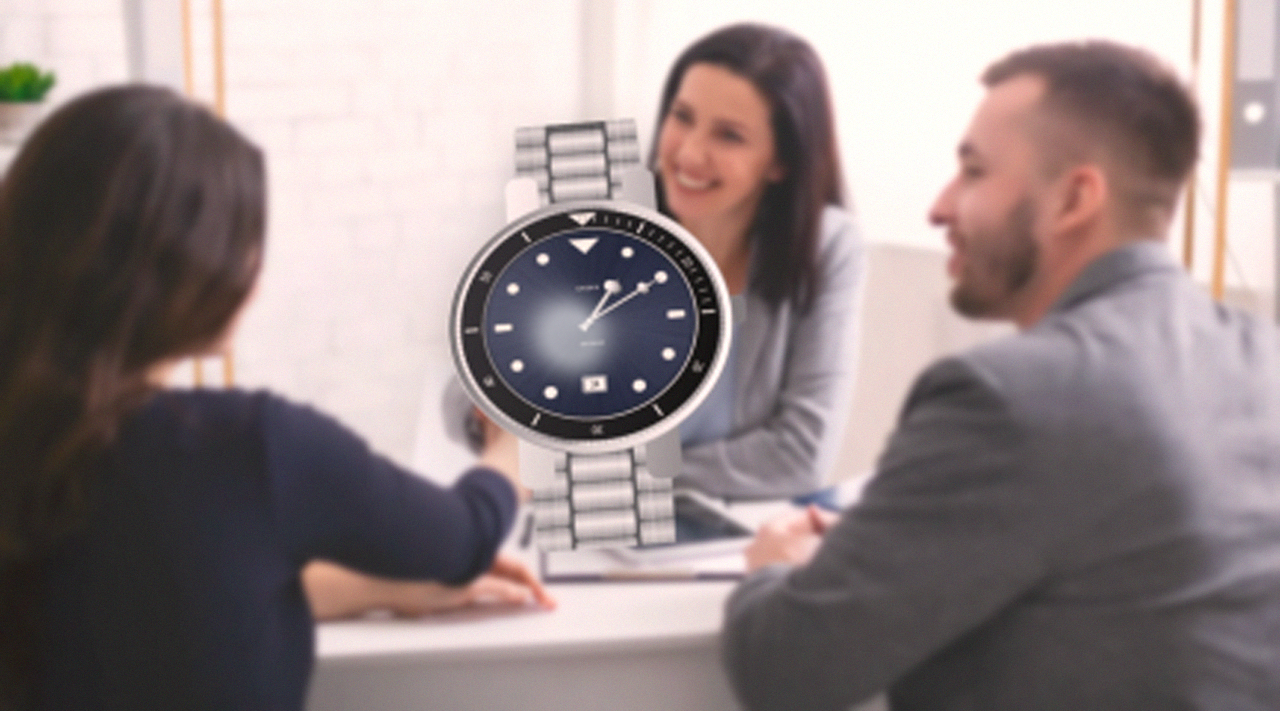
**1:10**
